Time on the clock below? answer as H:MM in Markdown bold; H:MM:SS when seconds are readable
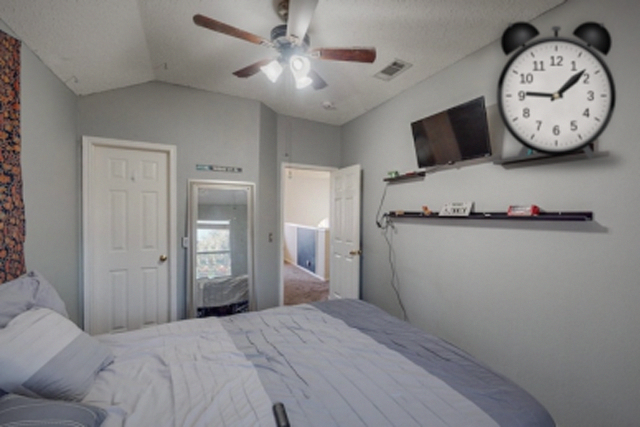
**9:08**
